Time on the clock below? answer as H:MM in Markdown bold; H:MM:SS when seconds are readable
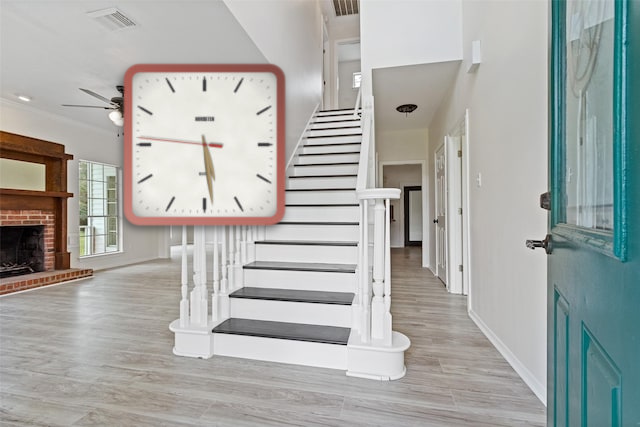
**5:28:46**
